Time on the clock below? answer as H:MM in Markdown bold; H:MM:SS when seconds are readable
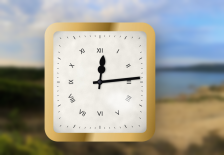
**12:14**
